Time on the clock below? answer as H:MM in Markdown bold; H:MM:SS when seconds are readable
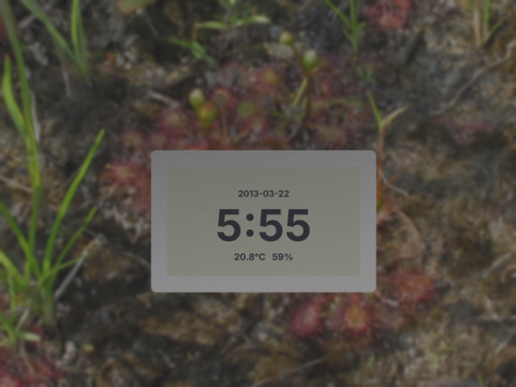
**5:55**
